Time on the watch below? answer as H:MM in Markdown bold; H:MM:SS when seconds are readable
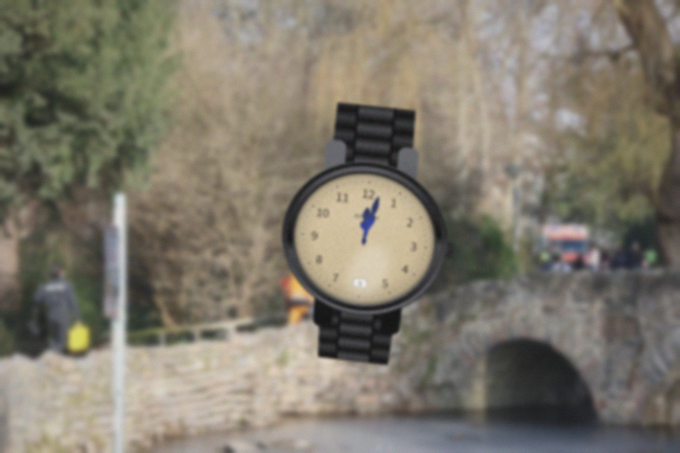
**12:02**
